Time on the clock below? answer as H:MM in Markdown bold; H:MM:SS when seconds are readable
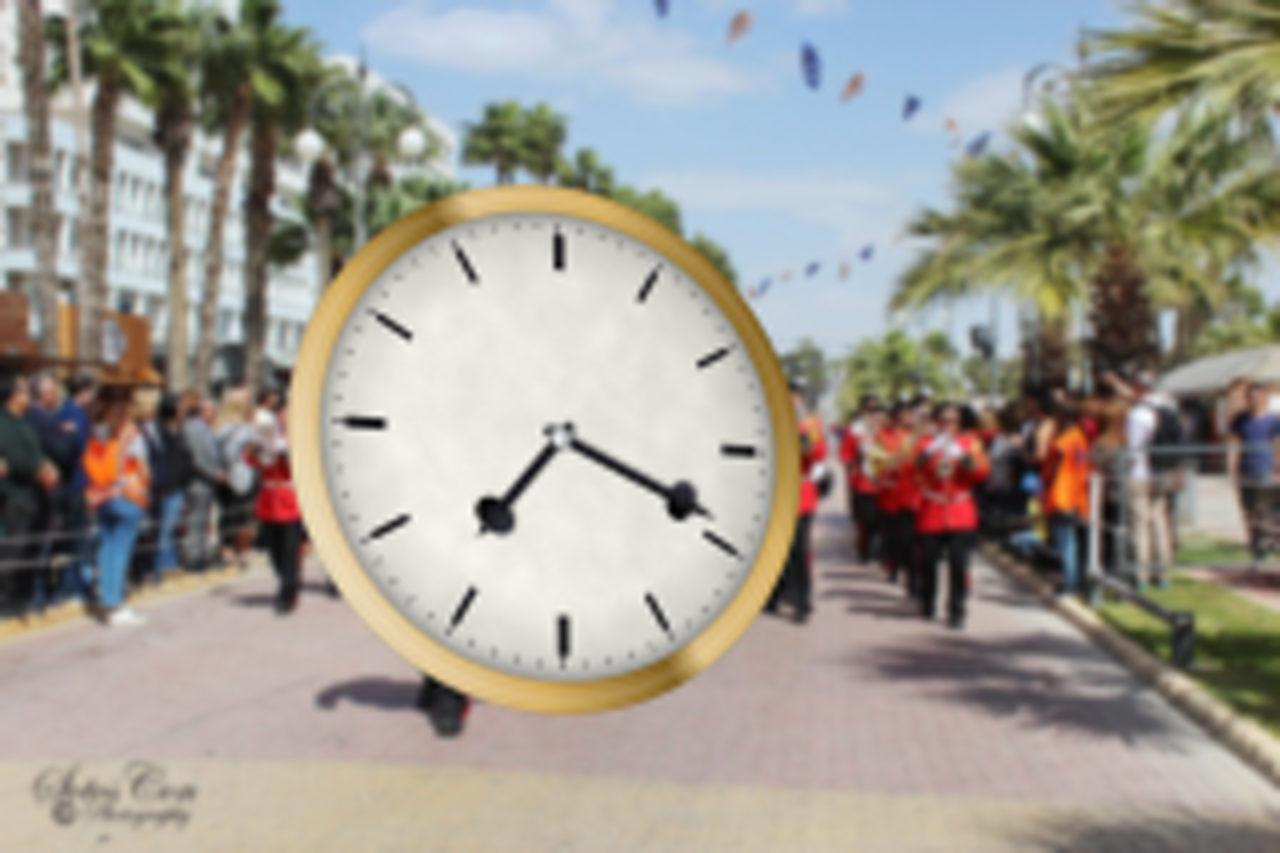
**7:19**
